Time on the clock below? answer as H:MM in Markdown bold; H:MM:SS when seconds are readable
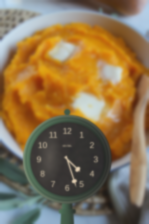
**4:27**
